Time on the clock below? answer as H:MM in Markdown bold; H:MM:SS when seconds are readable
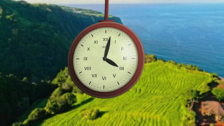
**4:02**
